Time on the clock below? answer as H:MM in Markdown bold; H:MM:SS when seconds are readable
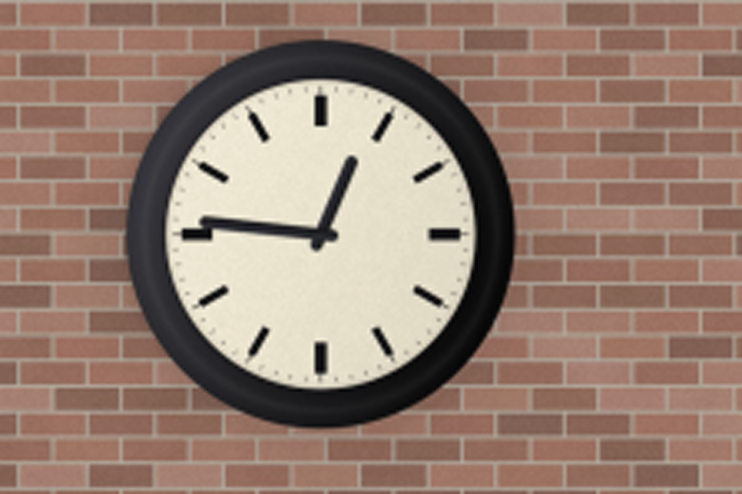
**12:46**
